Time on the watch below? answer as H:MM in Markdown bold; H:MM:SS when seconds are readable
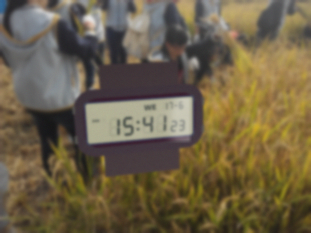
**15:41:23**
